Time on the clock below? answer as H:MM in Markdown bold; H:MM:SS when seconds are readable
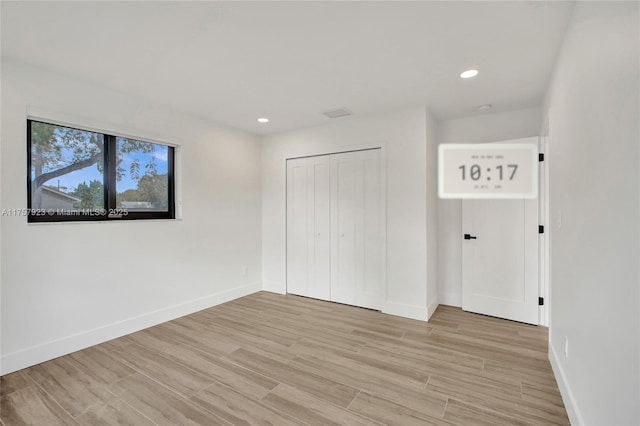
**10:17**
